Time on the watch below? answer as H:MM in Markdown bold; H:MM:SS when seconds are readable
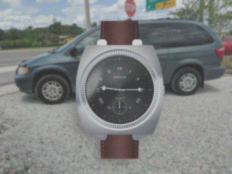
**9:15**
